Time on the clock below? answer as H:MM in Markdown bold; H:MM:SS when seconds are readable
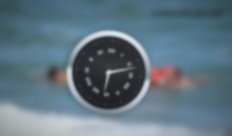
**6:12**
